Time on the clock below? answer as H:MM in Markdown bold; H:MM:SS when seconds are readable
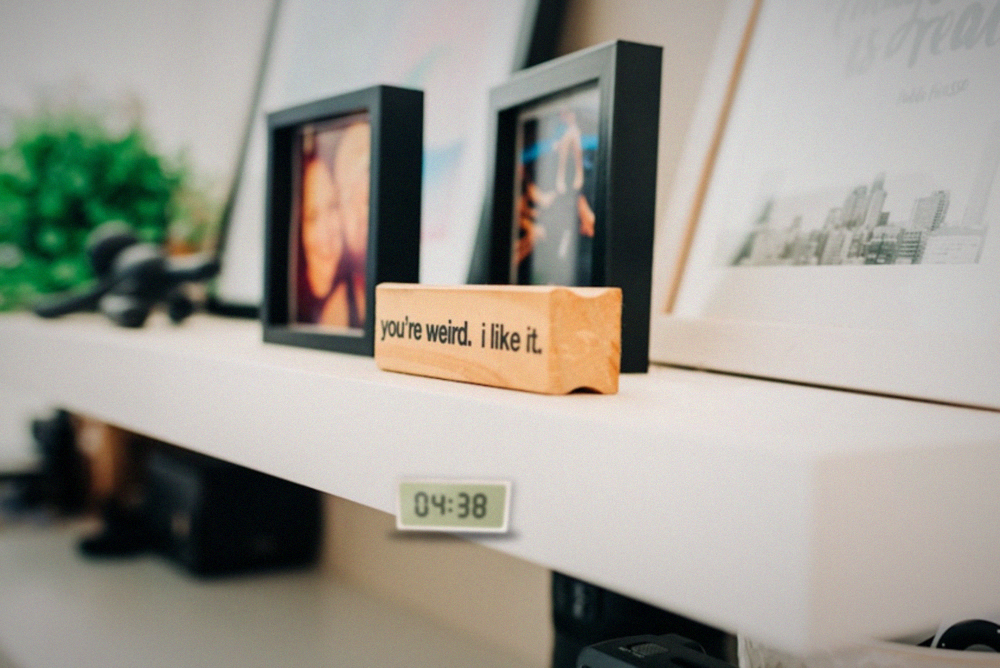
**4:38**
